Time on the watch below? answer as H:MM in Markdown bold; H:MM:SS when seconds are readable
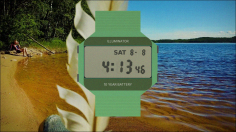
**4:13:46**
